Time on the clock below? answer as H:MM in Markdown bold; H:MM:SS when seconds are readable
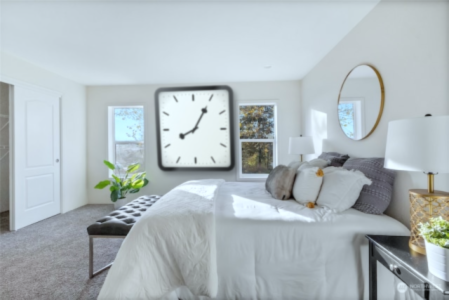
**8:05**
